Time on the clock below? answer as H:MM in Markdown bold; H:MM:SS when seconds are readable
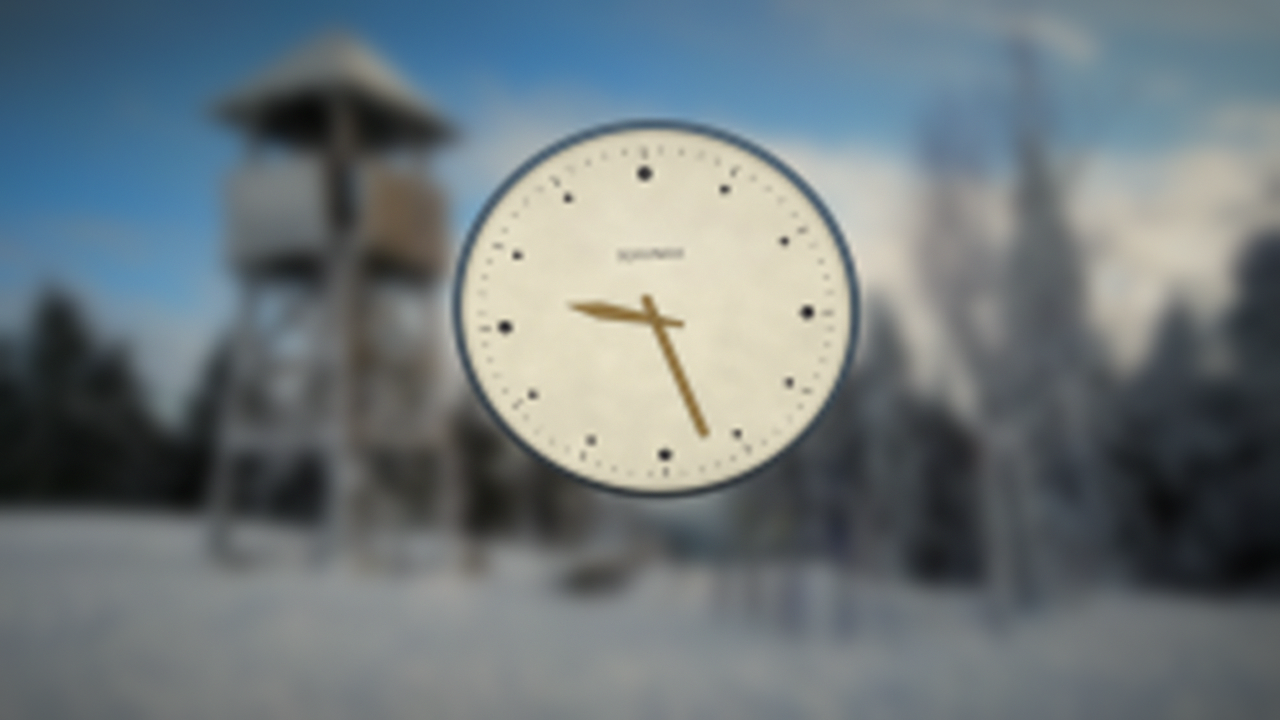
**9:27**
